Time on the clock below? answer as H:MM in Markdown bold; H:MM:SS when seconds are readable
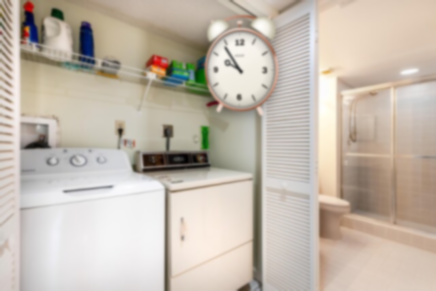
**9:54**
